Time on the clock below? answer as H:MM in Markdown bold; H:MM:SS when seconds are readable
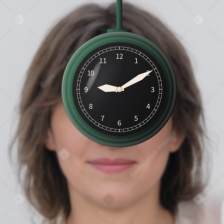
**9:10**
